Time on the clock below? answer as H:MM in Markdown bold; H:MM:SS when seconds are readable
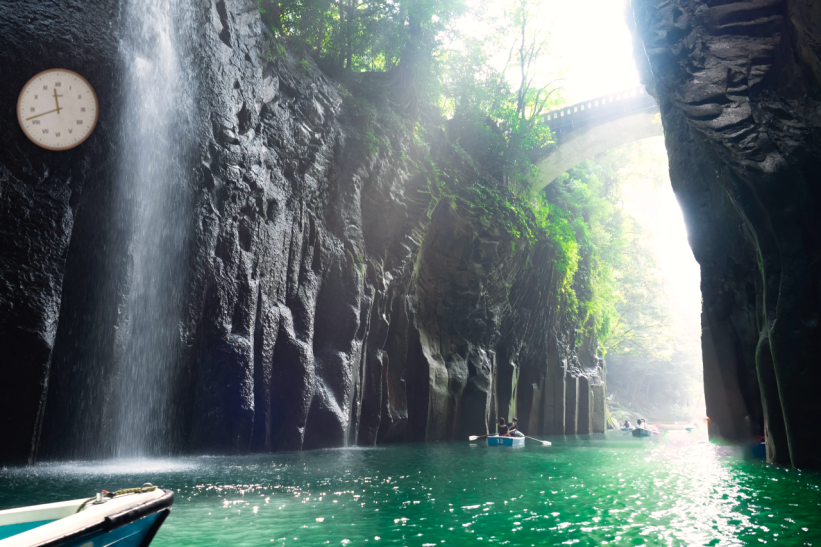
**11:42**
